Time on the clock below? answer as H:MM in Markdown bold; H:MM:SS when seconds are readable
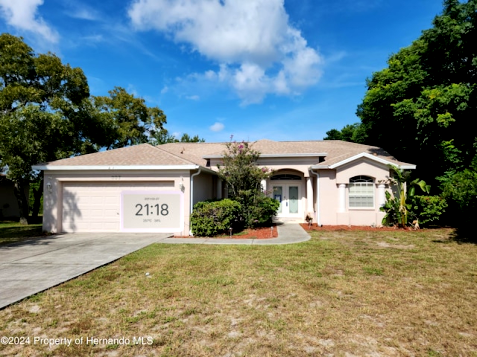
**21:18**
